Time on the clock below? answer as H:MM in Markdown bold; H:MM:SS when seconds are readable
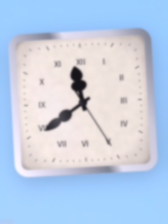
**11:39:25**
